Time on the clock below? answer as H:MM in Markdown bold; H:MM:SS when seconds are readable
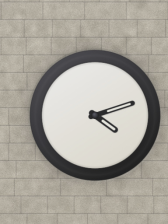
**4:12**
